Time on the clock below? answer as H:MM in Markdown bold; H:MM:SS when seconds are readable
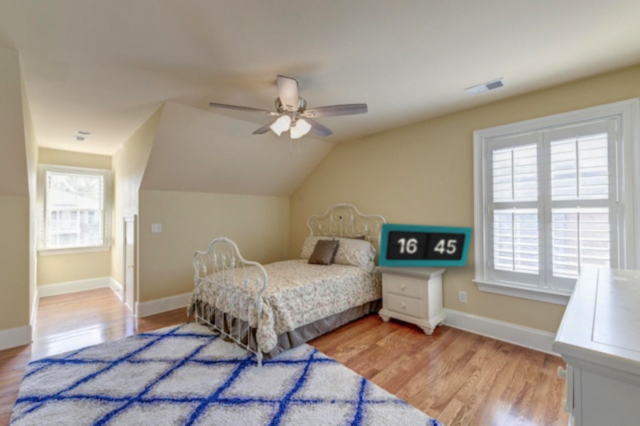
**16:45**
